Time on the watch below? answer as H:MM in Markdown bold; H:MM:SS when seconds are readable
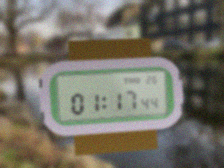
**1:17:44**
